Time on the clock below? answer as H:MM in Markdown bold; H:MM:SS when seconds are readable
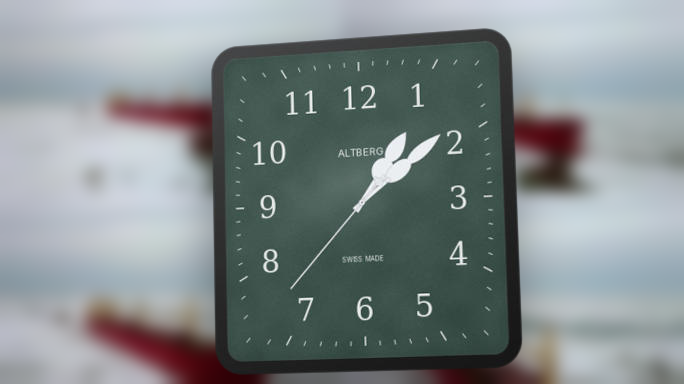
**1:08:37**
